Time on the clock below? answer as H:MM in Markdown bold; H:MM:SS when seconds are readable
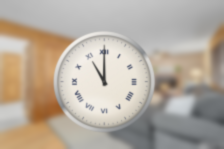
**11:00**
